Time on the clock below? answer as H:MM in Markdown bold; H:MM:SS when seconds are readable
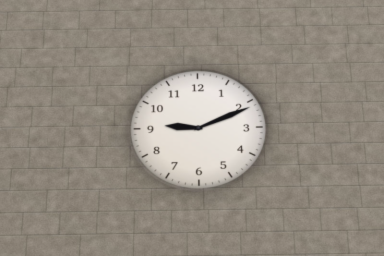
**9:11**
